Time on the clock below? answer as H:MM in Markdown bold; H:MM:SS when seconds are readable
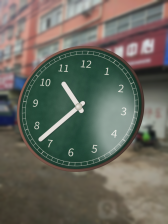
**10:37**
